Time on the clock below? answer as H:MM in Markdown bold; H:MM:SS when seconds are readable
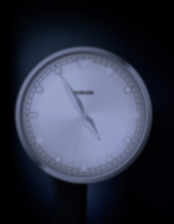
**4:55**
